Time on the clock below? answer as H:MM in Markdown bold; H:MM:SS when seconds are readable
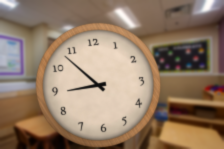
**8:53**
